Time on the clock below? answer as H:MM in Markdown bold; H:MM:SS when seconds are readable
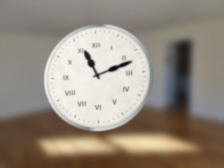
**11:12**
